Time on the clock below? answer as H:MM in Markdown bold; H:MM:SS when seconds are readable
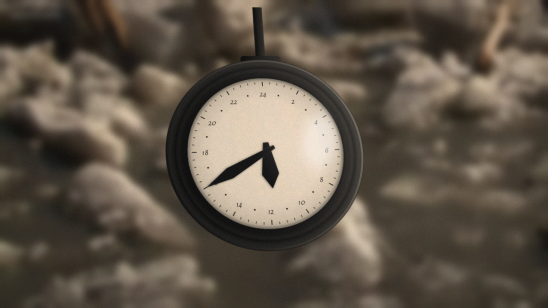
**11:40**
